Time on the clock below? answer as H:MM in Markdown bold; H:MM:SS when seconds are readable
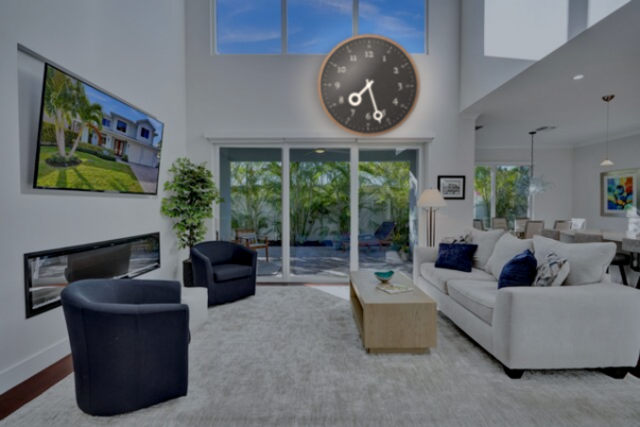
**7:27**
